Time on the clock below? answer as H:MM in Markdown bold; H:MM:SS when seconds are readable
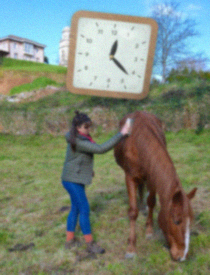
**12:22**
